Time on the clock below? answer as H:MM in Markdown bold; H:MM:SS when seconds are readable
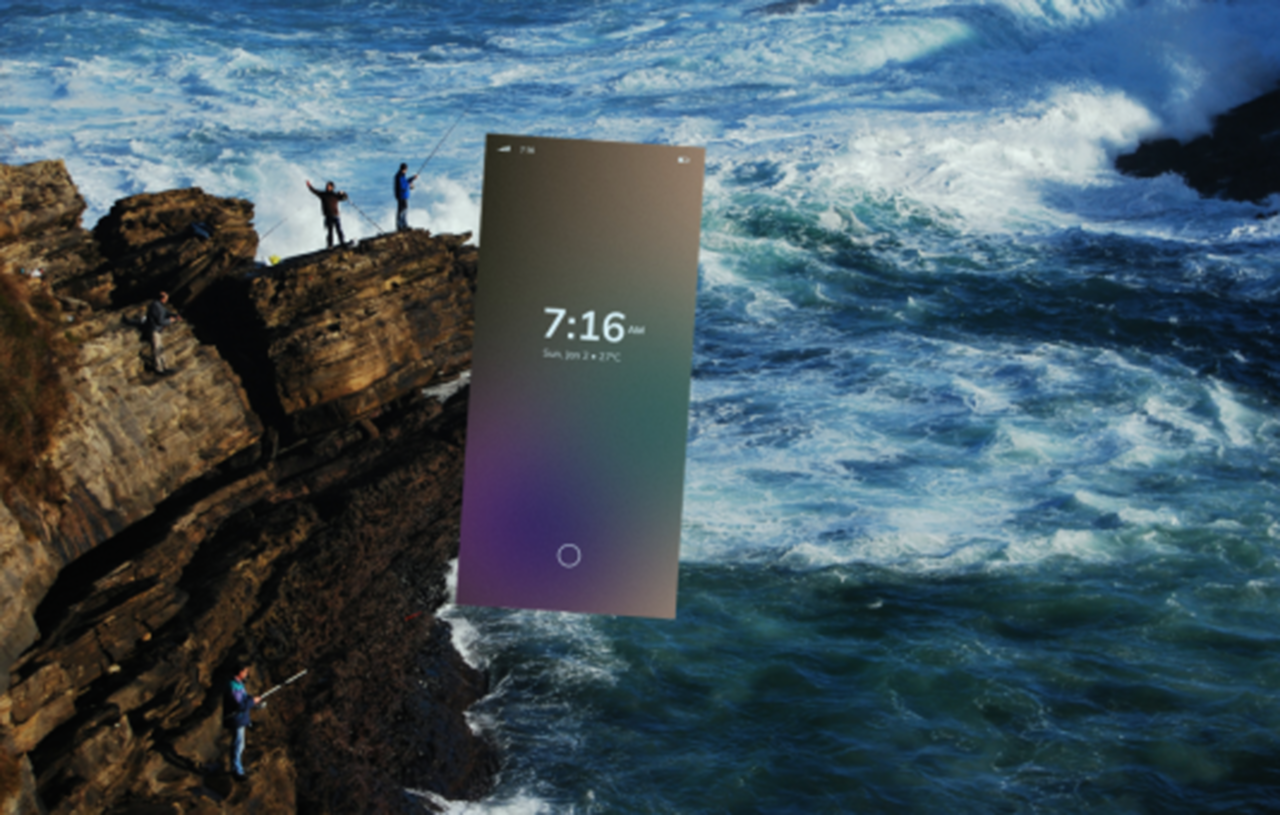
**7:16**
